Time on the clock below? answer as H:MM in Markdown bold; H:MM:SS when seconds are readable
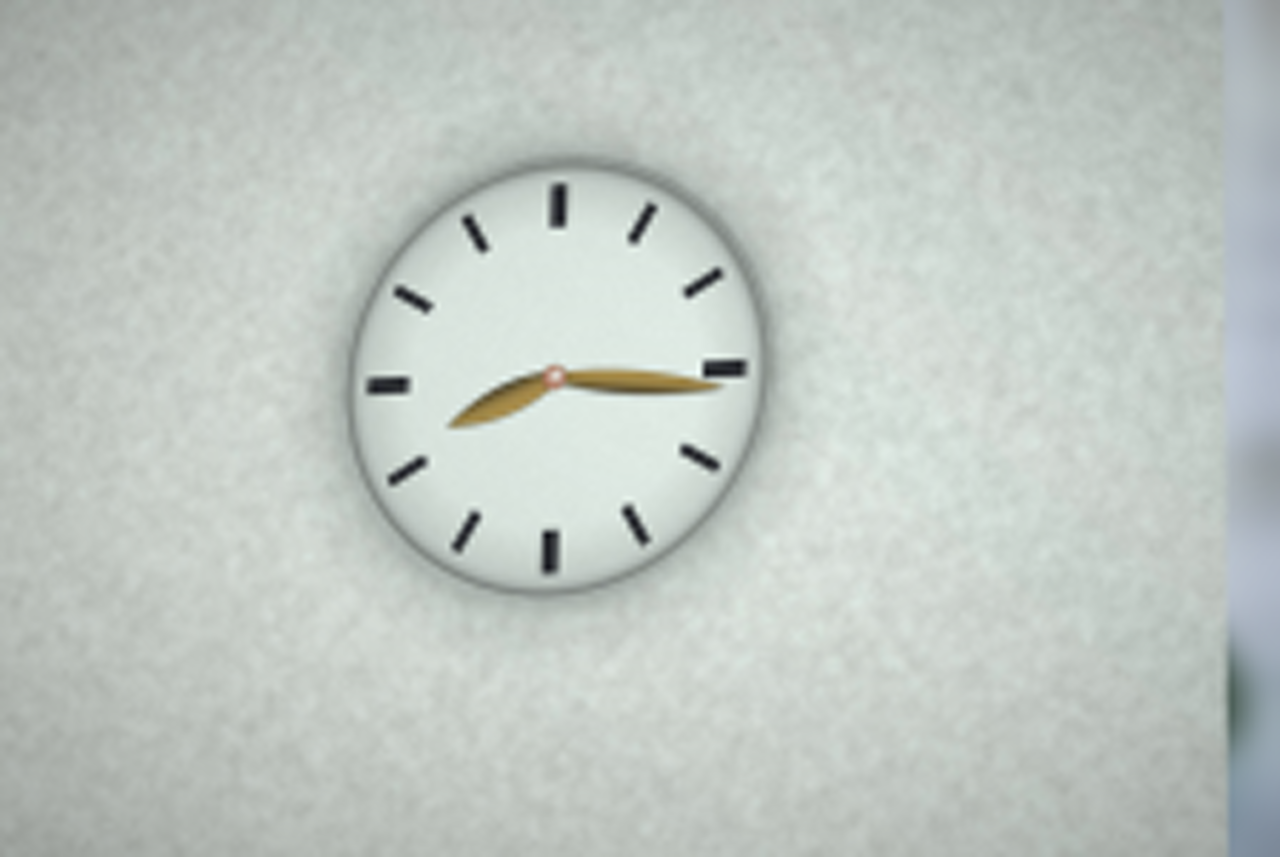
**8:16**
